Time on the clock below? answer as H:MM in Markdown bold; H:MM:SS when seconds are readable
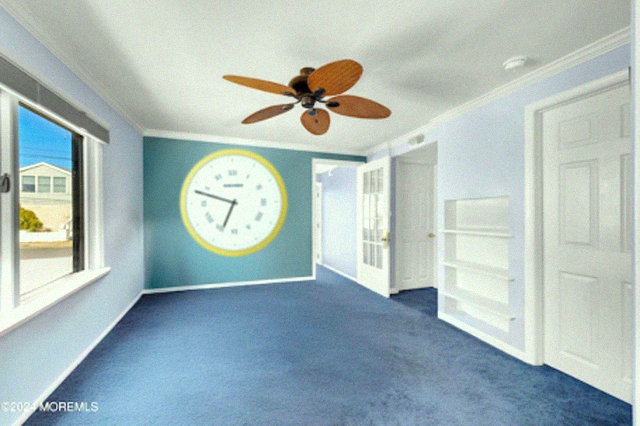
**6:48**
